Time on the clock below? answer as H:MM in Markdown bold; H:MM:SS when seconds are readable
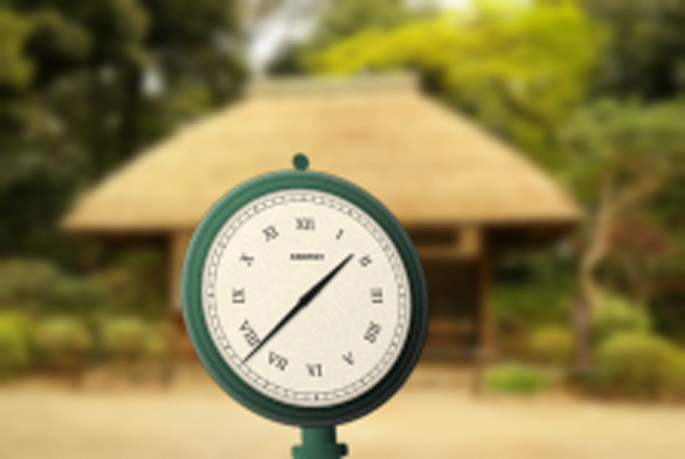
**1:38**
